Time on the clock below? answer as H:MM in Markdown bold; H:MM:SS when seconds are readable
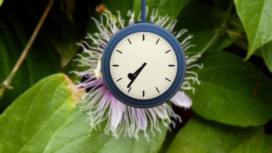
**7:36**
